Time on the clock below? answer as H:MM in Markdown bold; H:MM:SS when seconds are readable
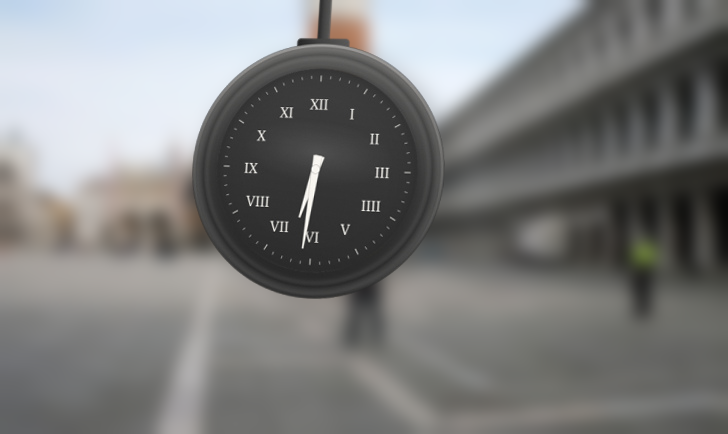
**6:31**
